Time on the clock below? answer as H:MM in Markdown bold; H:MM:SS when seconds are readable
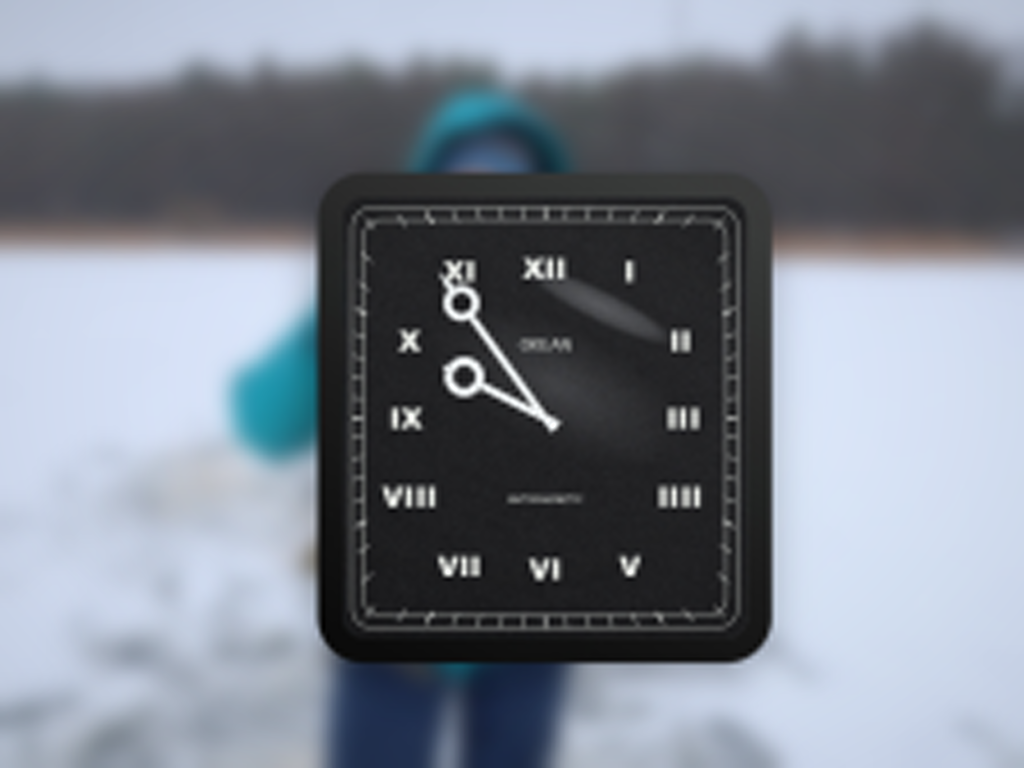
**9:54**
